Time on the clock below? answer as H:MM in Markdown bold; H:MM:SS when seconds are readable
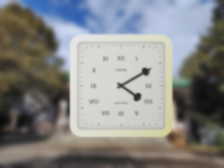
**4:10**
